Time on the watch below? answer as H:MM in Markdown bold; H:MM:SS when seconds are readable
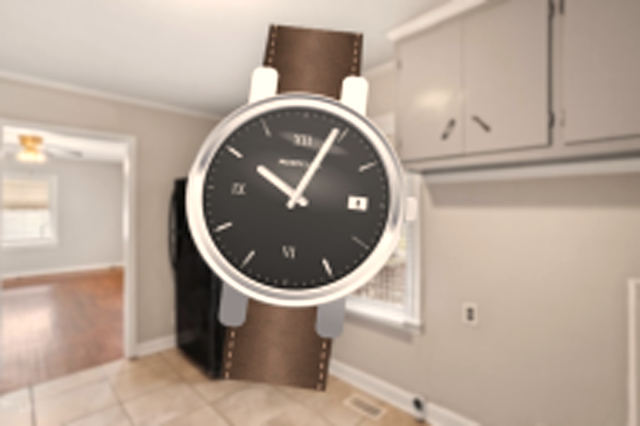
**10:04**
